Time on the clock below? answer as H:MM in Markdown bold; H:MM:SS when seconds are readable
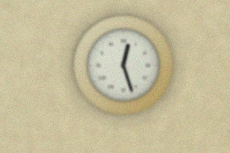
**12:27**
